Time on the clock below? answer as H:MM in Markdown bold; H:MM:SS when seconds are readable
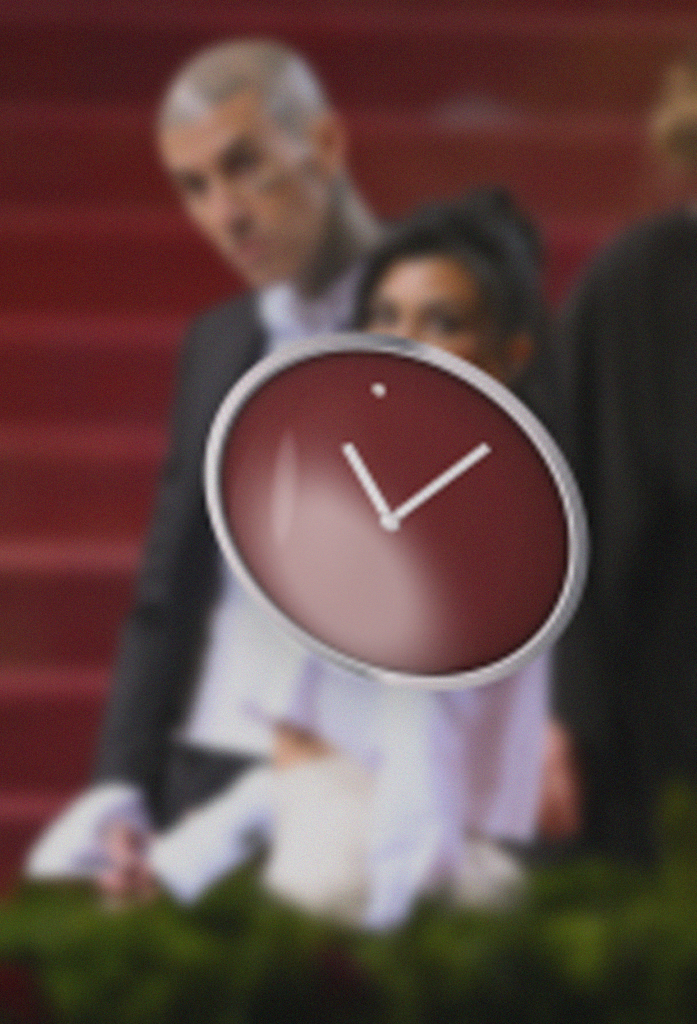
**11:08**
